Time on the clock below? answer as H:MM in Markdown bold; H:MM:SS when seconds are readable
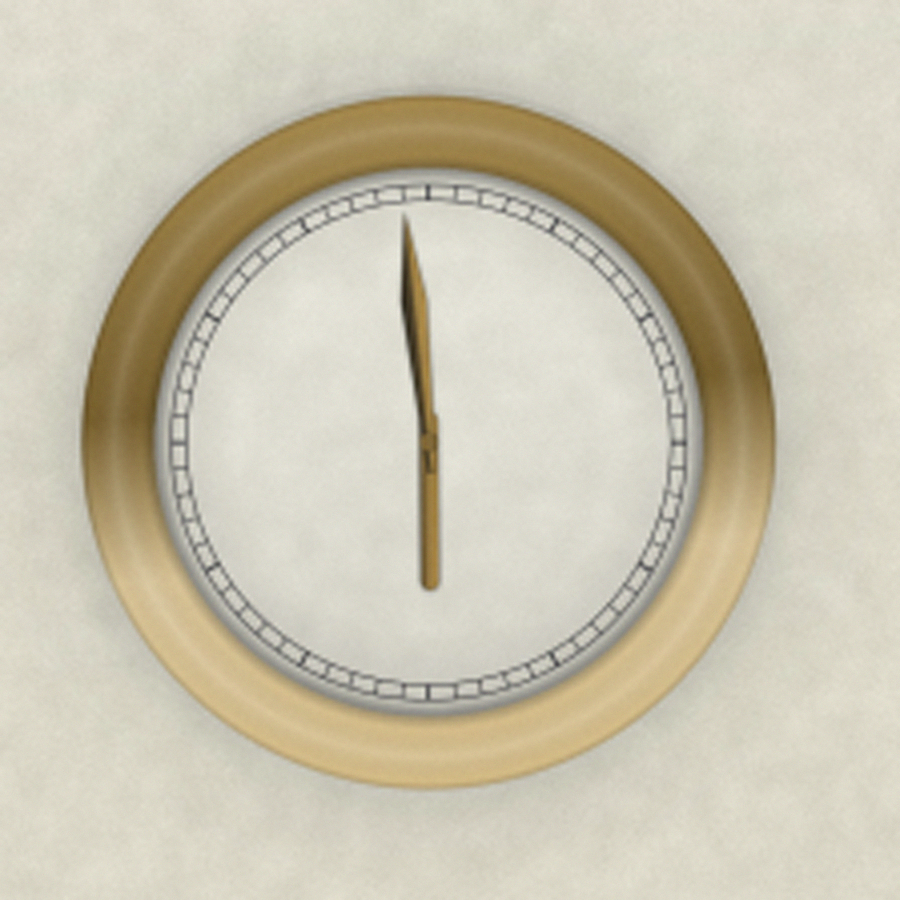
**5:59**
